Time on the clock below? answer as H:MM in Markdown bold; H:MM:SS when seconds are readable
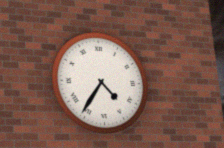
**4:36**
